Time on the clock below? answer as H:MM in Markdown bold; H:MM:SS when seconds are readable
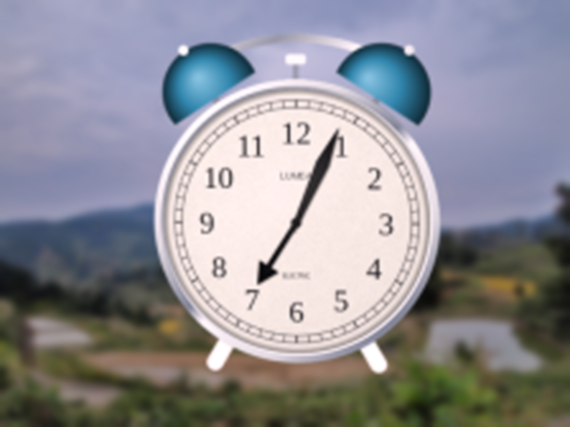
**7:04**
